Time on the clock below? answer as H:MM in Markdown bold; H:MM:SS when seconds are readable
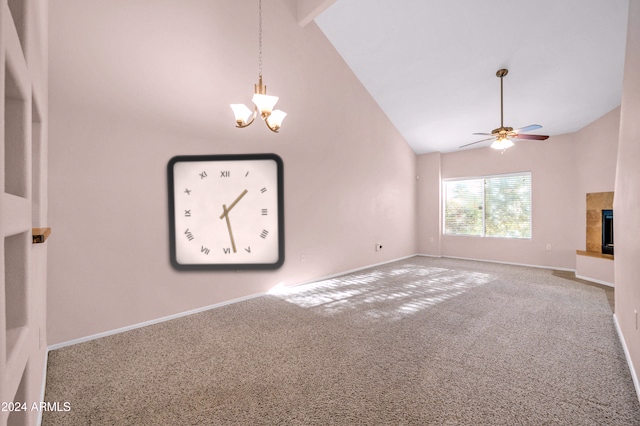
**1:28**
